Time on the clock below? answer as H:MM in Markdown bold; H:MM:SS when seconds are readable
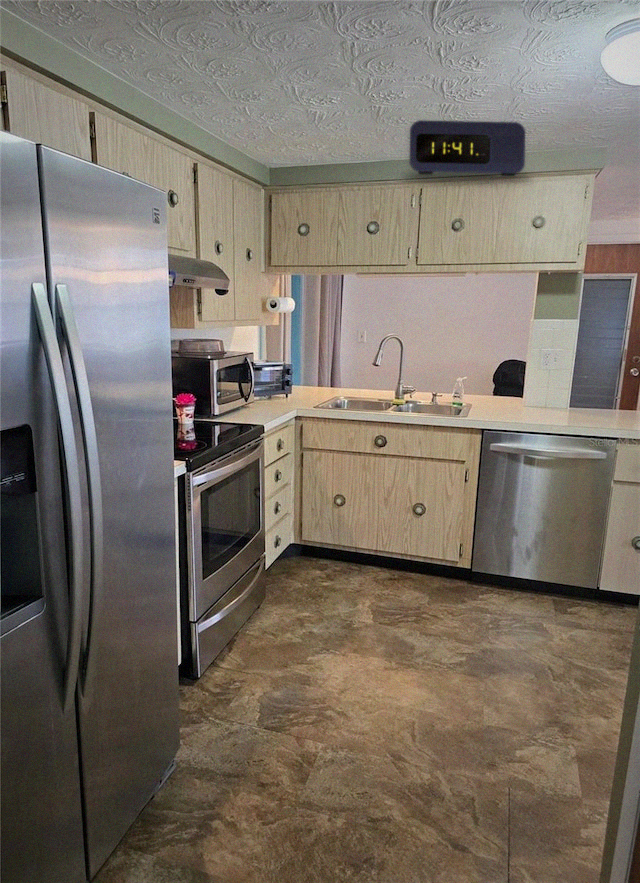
**11:41**
